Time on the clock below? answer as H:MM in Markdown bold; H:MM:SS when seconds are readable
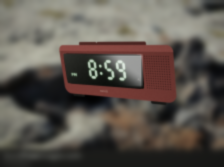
**8:59**
